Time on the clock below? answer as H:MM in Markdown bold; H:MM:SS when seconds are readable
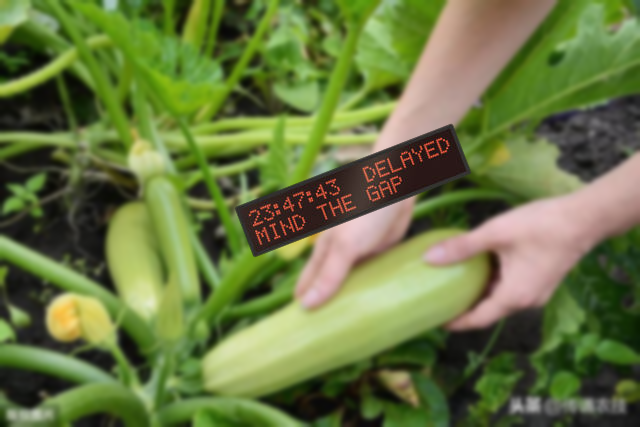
**23:47:43**
